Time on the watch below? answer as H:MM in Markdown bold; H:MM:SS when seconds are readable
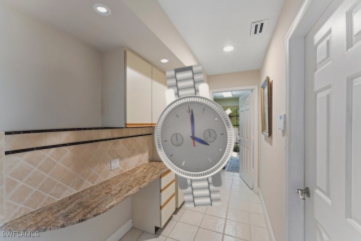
**4:01**
